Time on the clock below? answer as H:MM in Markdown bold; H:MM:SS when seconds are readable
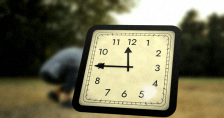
**11:45**
